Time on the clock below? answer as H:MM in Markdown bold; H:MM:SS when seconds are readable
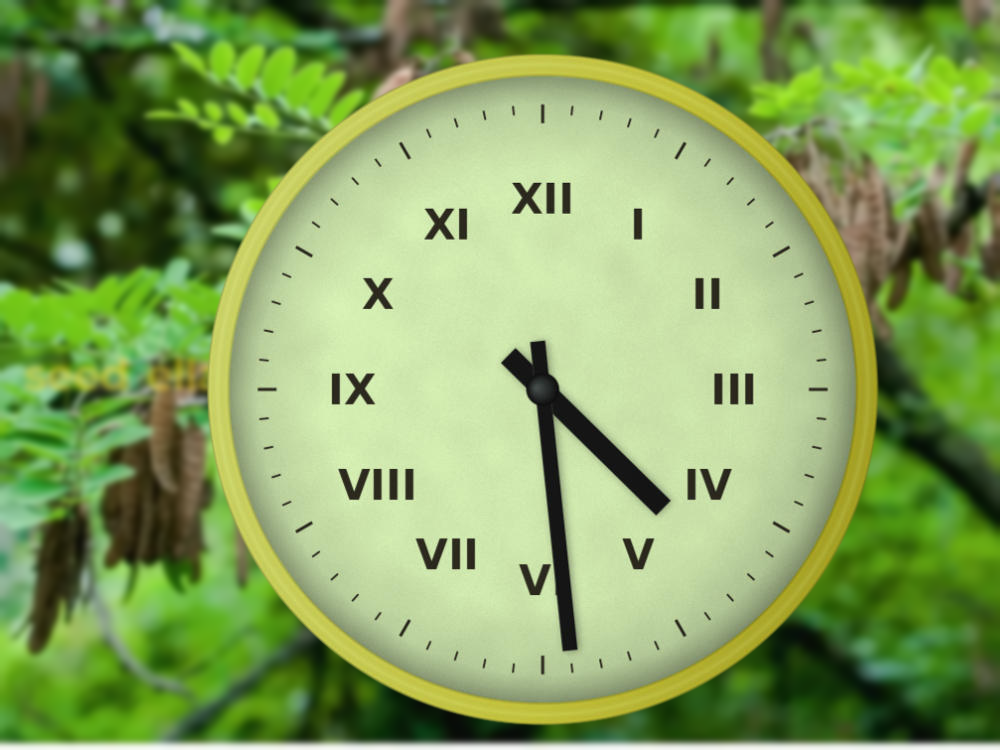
**4:29**
